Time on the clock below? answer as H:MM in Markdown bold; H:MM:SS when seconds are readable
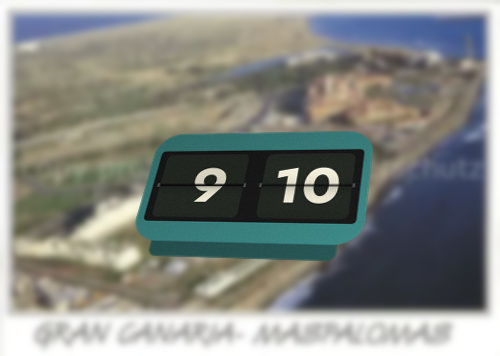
**9:10**
